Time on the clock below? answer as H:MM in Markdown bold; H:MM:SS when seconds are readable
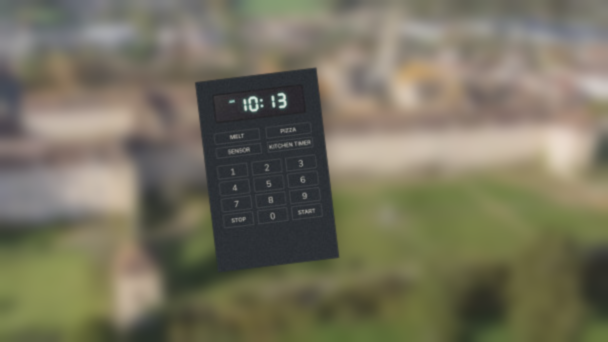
**10:13**
